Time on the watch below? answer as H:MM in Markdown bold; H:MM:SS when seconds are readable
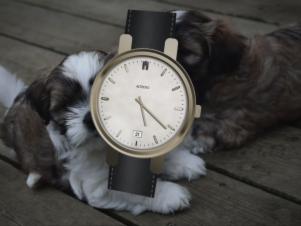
**5:21**
